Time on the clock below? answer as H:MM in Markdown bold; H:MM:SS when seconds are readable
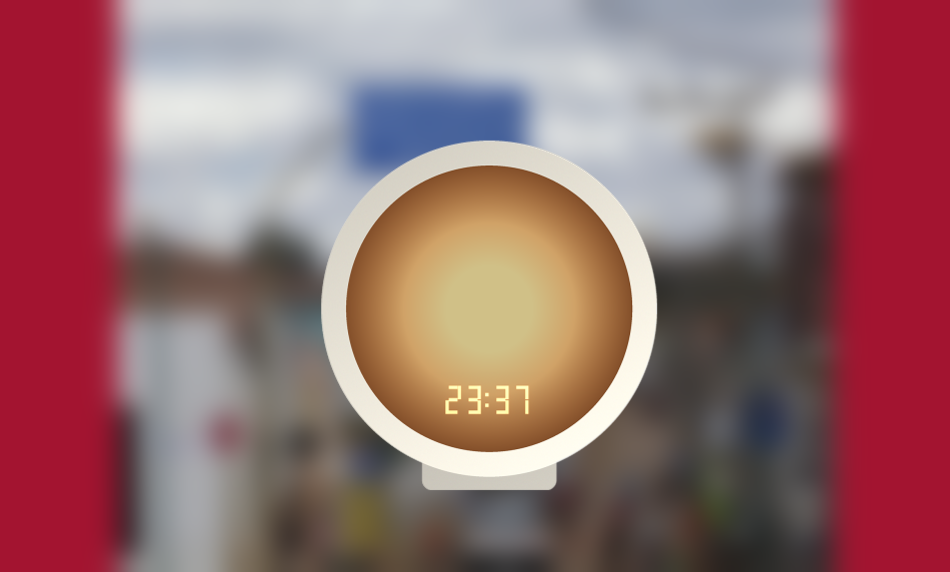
**23:37**
